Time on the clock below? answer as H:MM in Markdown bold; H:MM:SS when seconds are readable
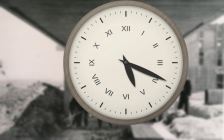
**5:19**
